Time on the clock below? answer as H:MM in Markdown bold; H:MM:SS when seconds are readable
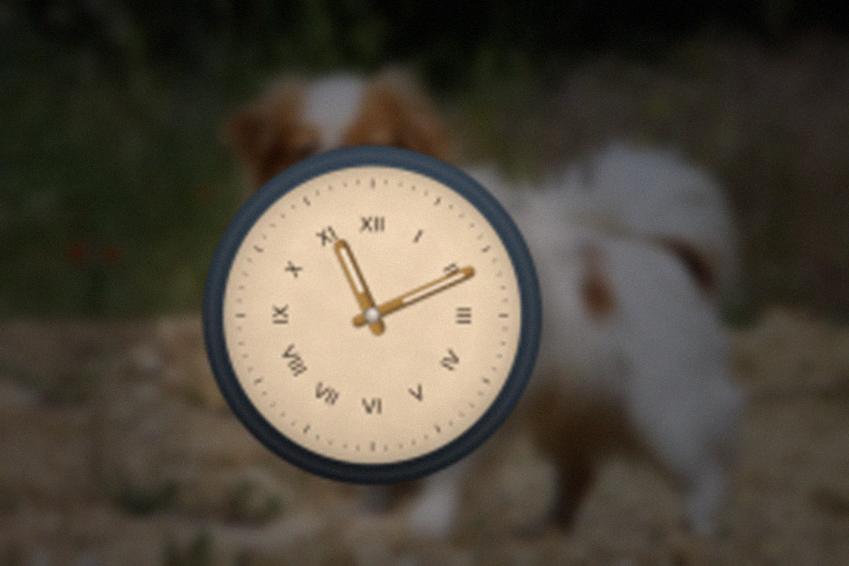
**11:11**
